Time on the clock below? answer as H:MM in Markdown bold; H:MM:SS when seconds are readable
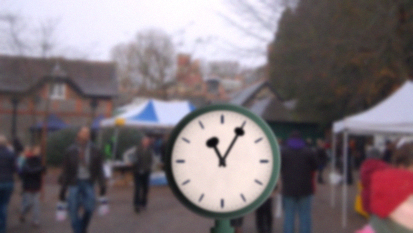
**11:05**
